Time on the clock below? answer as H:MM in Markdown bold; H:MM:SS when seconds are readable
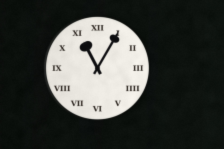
**11:05**
